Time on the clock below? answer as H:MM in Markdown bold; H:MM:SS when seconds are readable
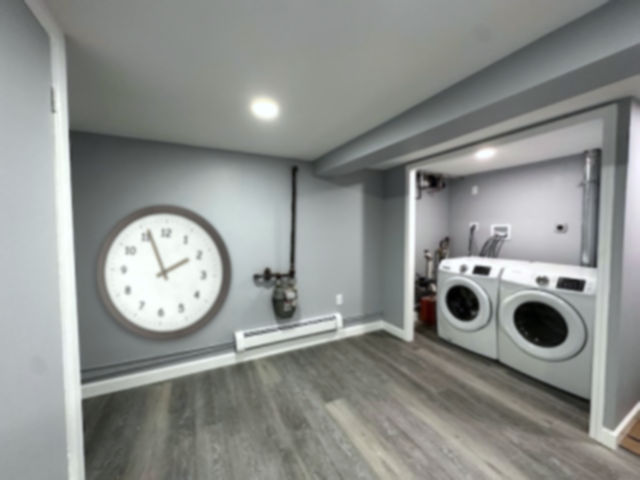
**1:56**
